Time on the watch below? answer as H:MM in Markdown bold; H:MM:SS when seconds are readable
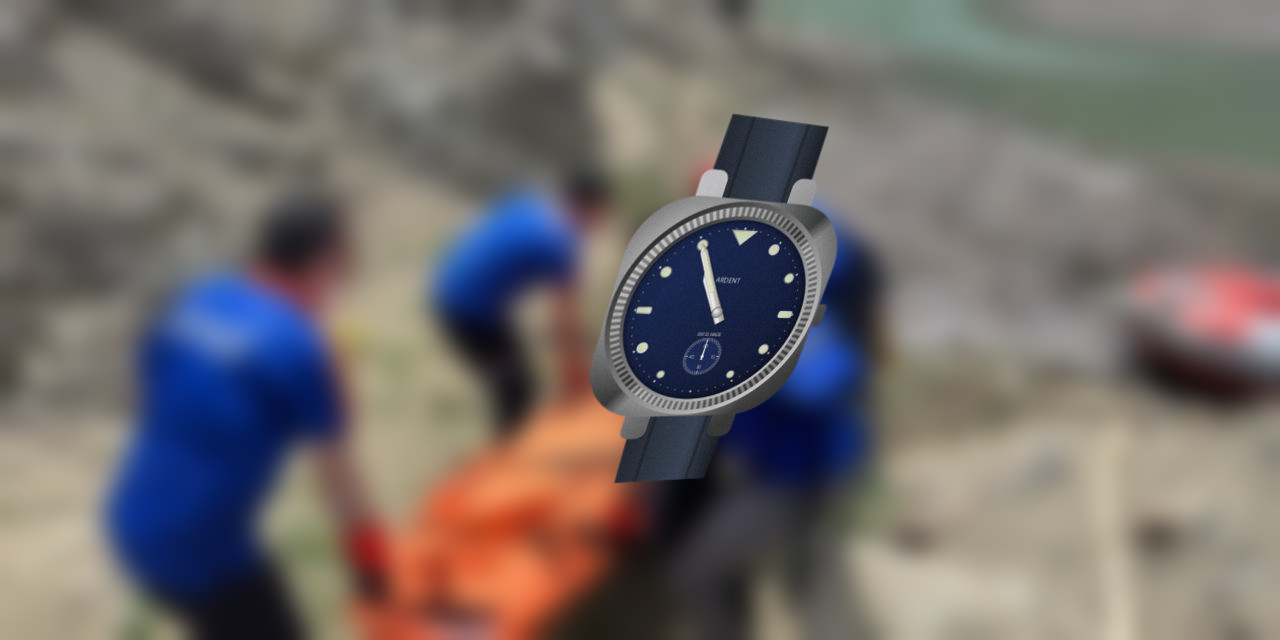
**10:55**
